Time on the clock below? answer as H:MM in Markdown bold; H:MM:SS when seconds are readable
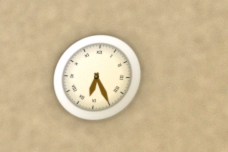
**6:25**
